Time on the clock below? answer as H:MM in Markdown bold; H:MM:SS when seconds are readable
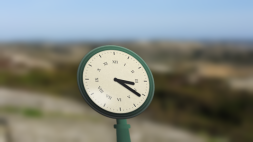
**3:21**
